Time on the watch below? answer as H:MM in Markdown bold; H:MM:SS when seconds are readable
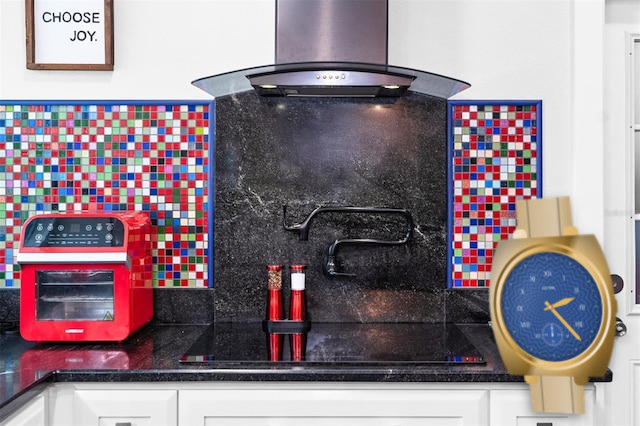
**2:23**
